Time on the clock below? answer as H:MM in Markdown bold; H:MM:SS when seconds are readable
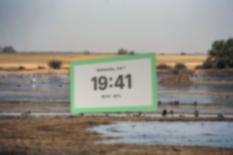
**19:41**
